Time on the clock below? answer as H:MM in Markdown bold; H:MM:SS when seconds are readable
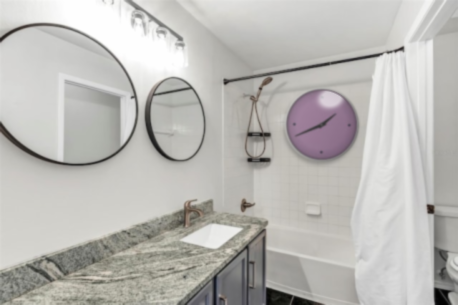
**1:41**
